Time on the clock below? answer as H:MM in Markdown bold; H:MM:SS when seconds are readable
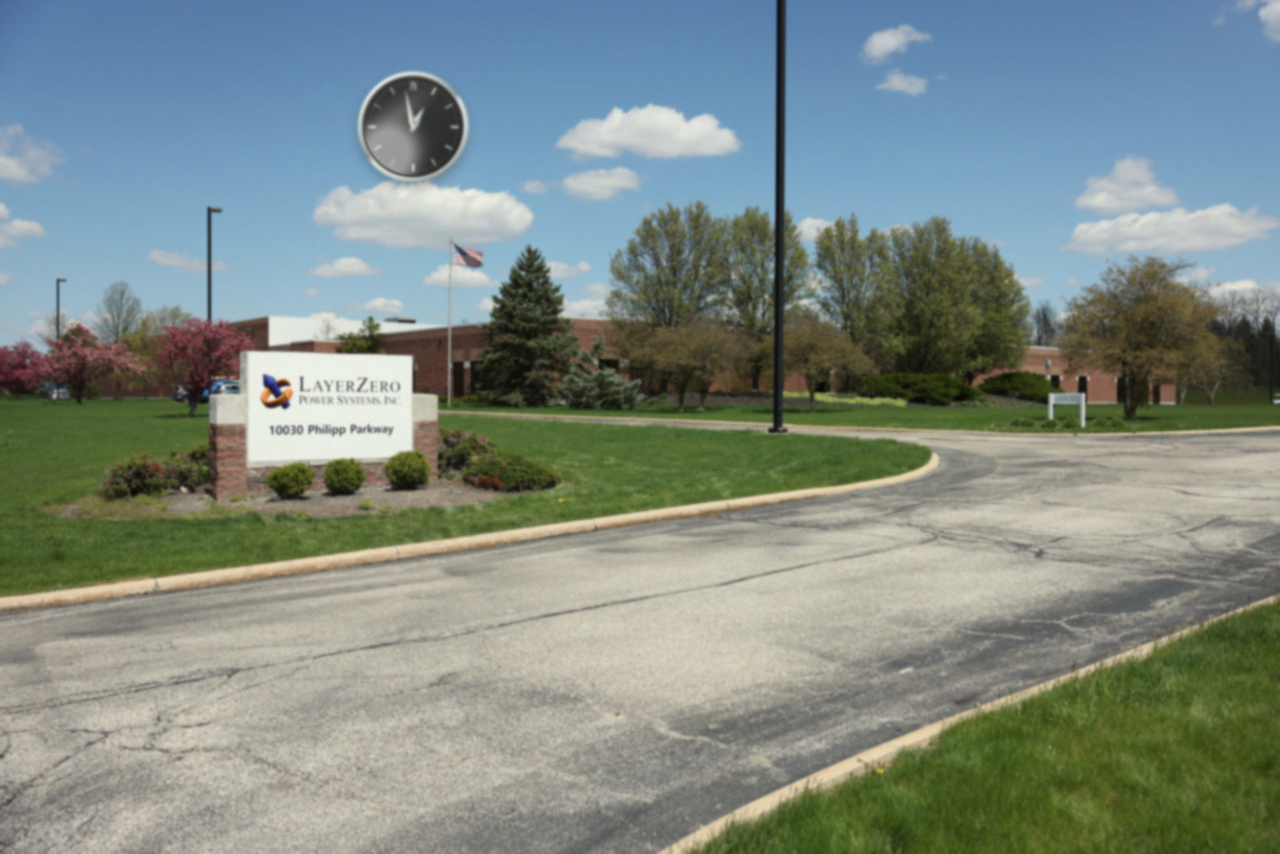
**12:58**
